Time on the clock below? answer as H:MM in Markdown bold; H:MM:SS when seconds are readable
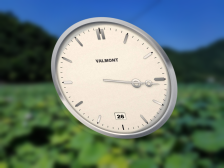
**3:16**
